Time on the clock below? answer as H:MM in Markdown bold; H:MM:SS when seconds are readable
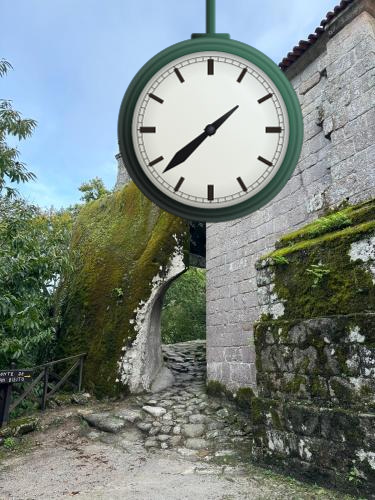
**1:38**
